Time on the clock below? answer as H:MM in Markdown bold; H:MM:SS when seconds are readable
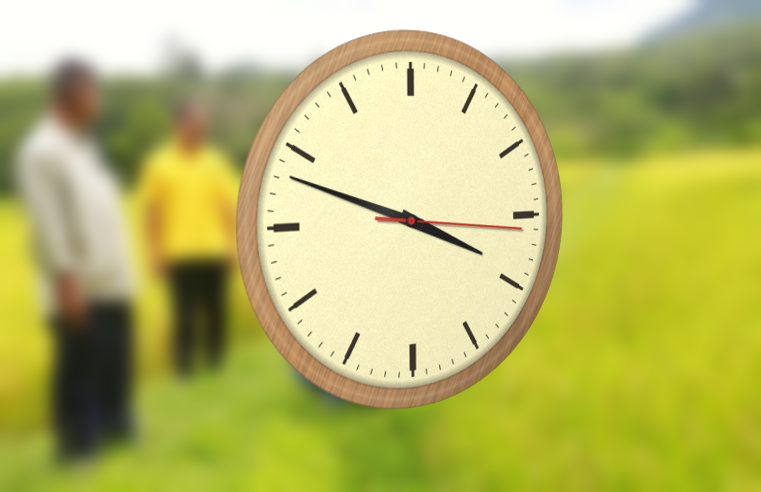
**3:48:16**
